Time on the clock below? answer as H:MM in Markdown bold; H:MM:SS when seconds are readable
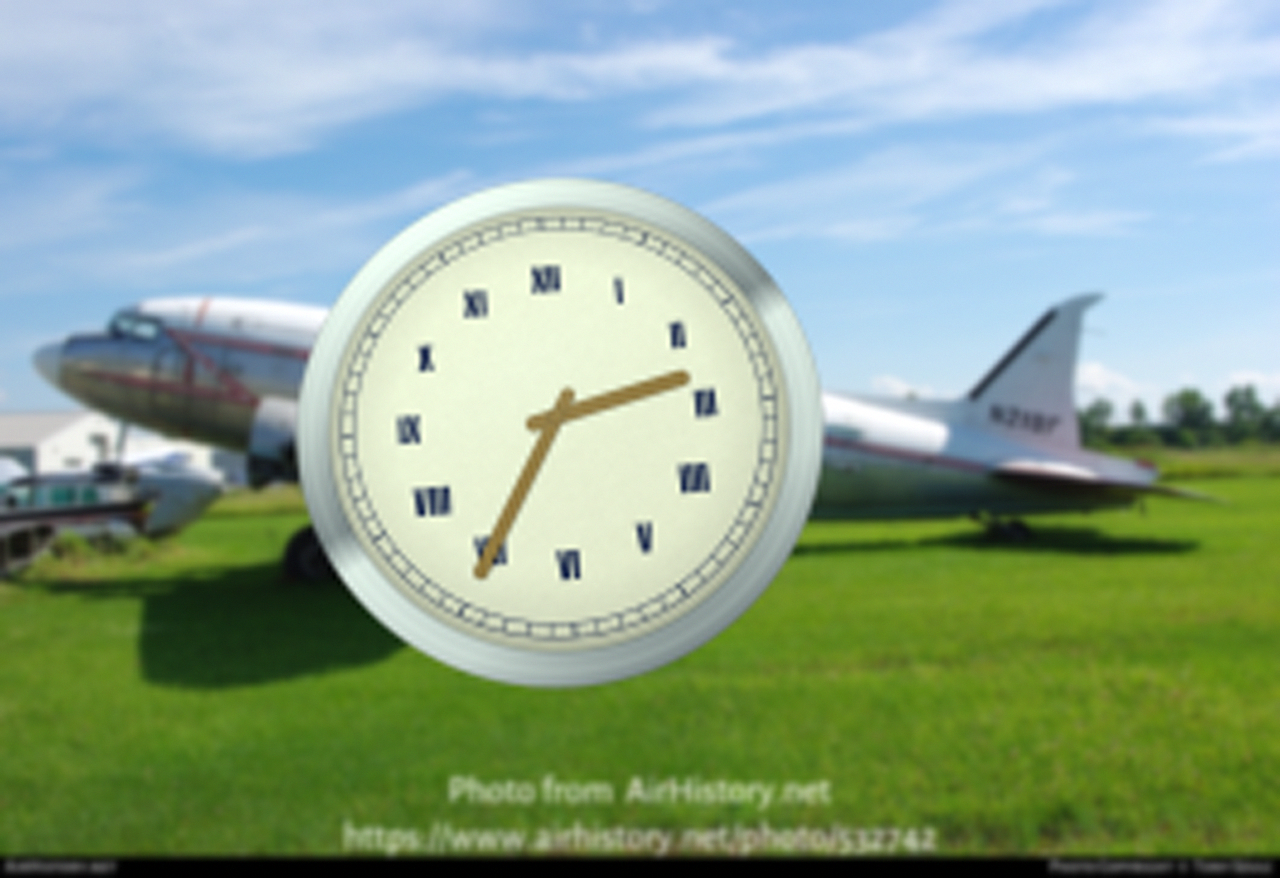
**2:35**
